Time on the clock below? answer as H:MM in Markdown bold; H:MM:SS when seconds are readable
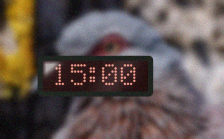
**15:00**
